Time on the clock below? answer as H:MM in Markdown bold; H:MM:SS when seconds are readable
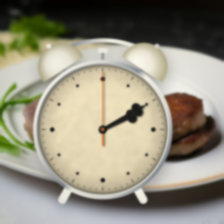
**2:10:00**
